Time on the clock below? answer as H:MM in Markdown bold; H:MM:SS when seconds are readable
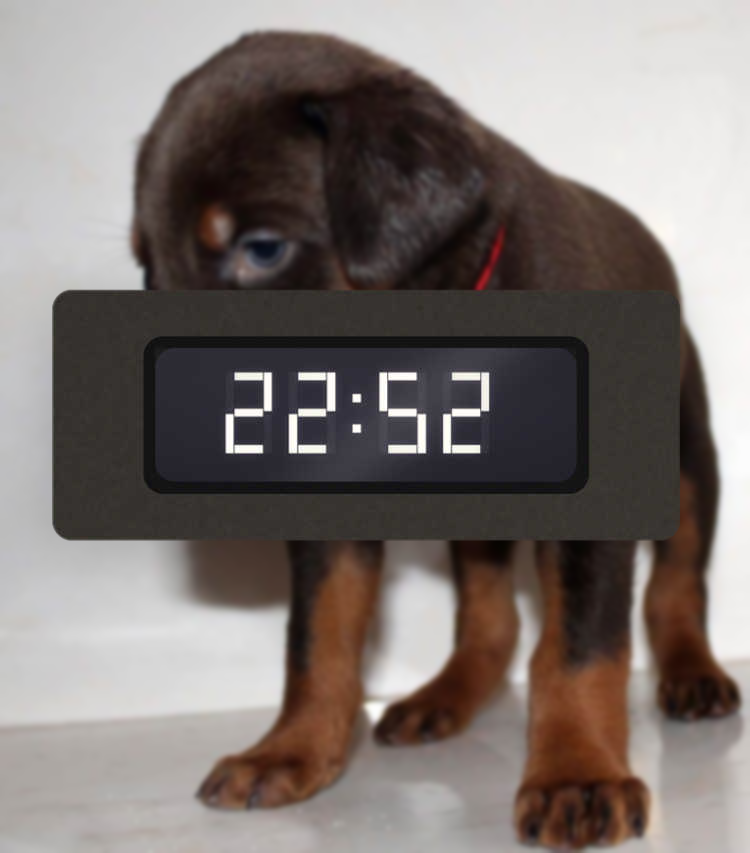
**22:52**
